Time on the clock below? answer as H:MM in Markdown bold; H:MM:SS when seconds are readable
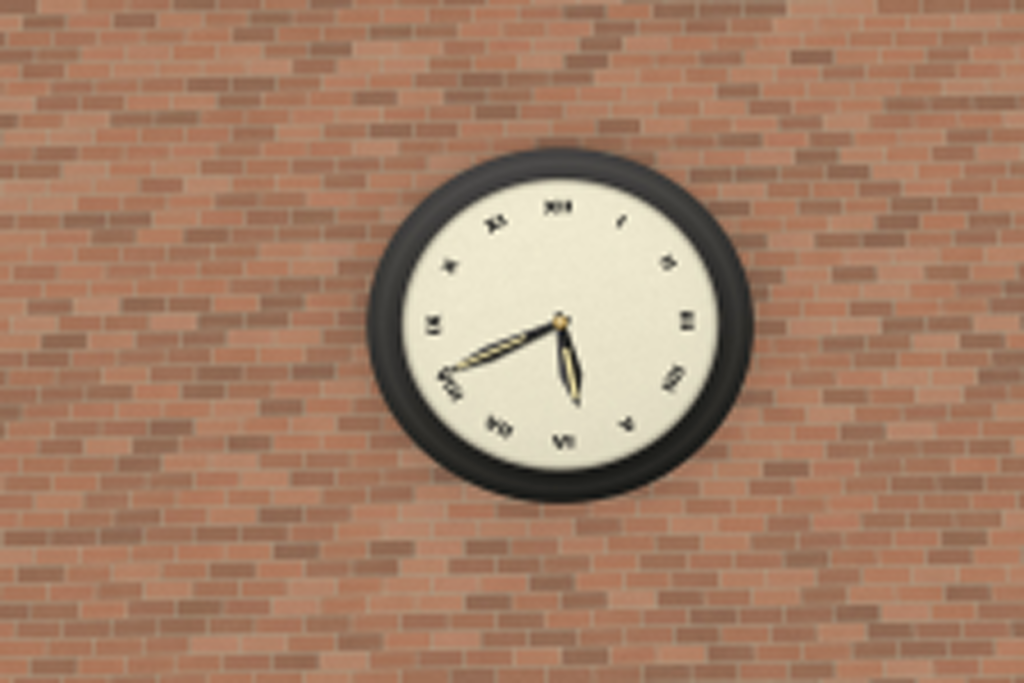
**5:41**
